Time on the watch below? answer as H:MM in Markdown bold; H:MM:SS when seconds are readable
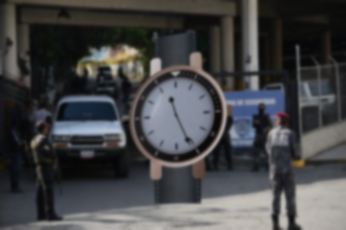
**11:26**
